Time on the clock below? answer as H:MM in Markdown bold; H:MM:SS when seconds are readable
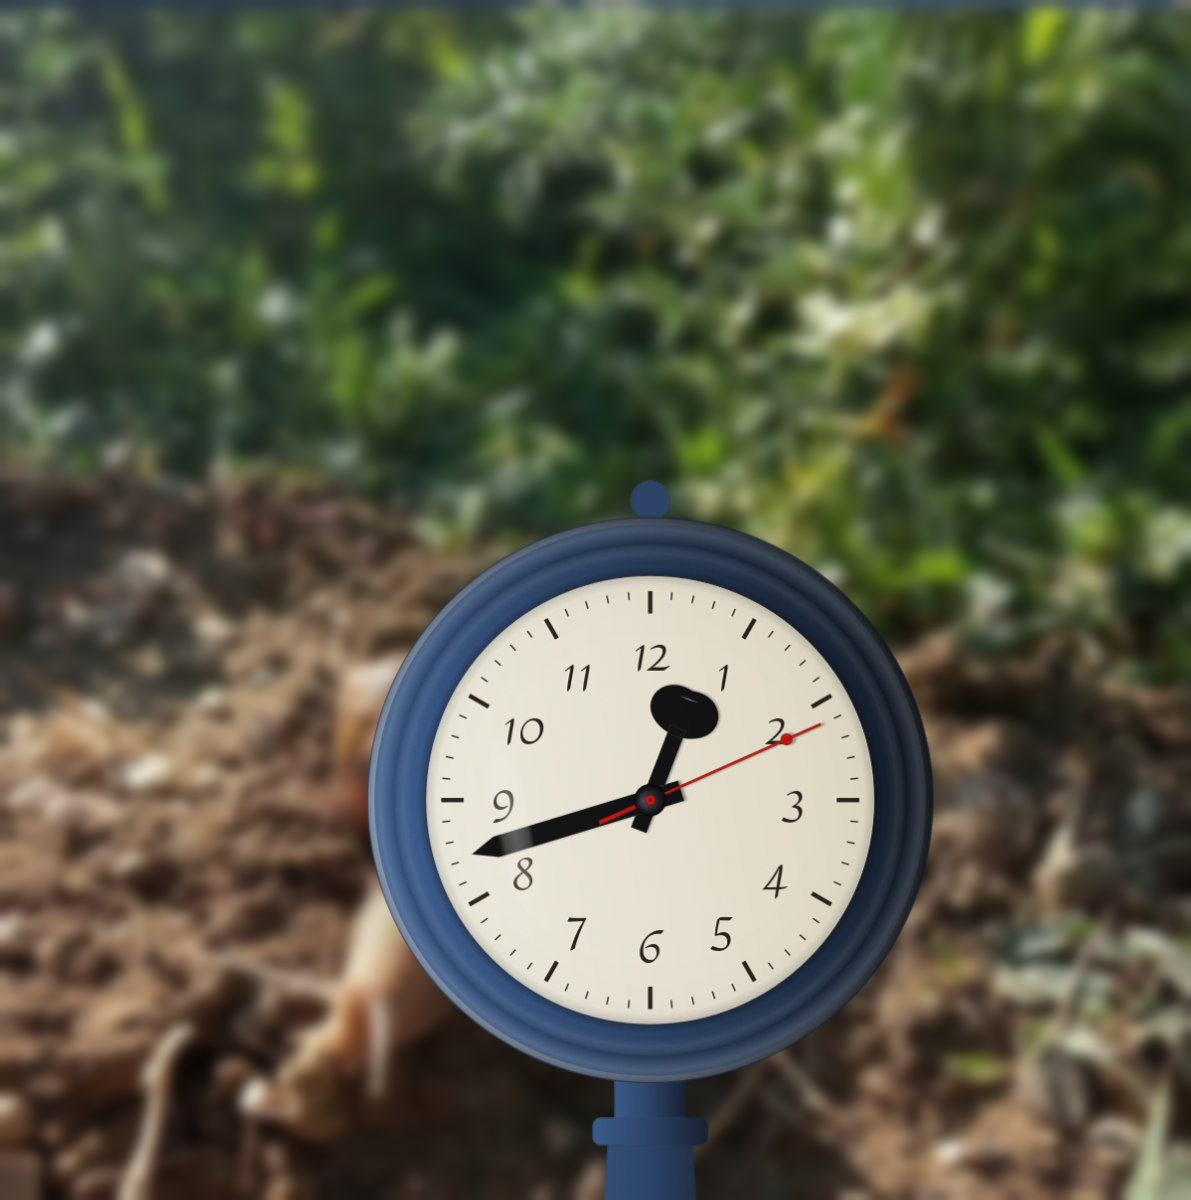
**12:42:11**
